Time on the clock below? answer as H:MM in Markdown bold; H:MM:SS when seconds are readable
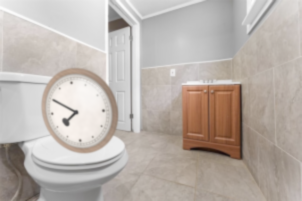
**7:50**
